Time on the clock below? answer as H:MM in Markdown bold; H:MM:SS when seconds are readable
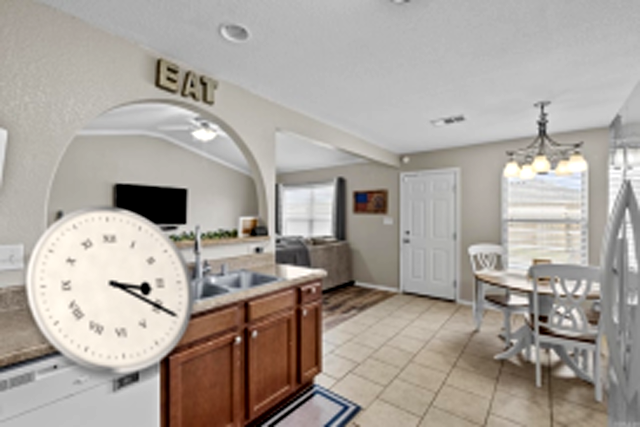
**3:20**
